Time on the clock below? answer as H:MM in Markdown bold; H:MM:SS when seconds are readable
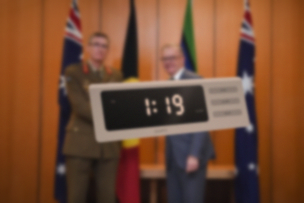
**1:19**
